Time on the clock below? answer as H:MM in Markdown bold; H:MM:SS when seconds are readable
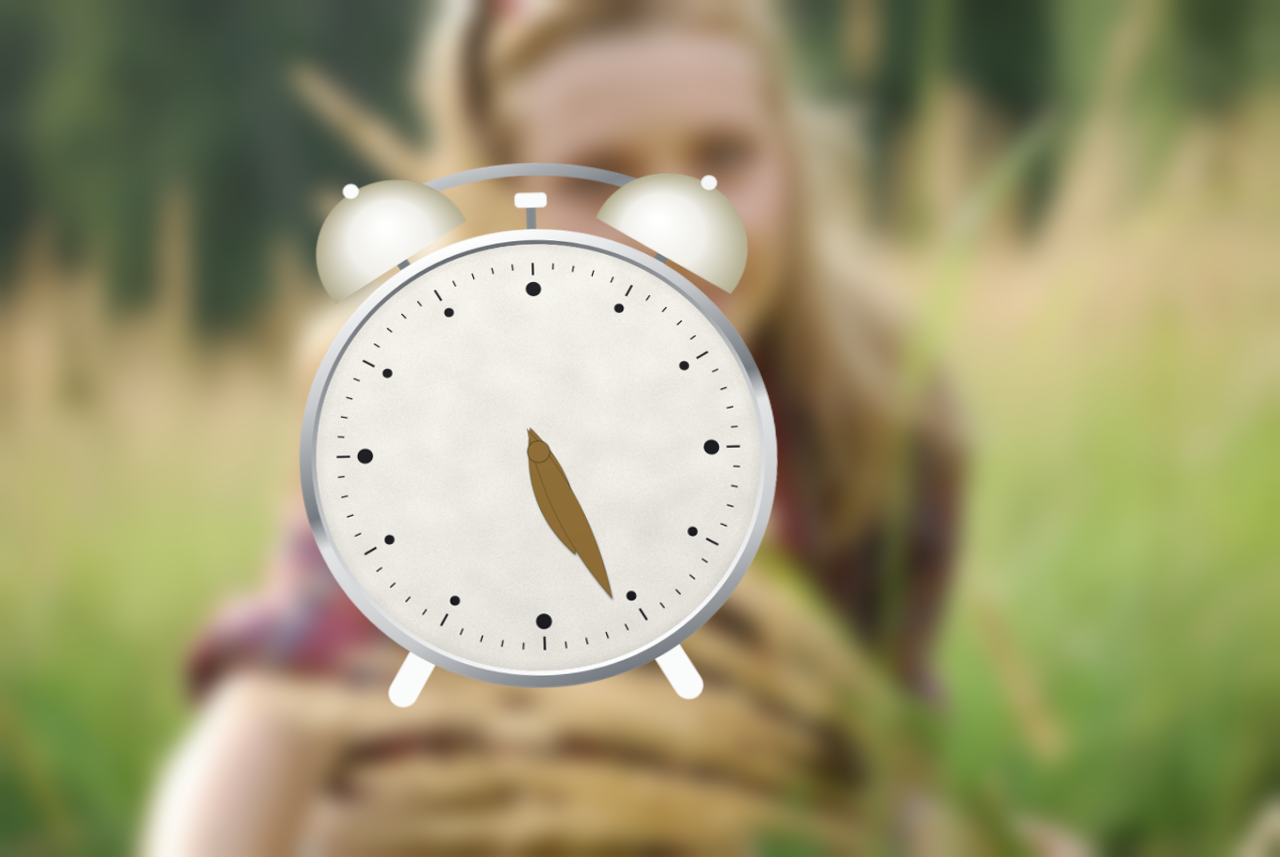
**5:26**
